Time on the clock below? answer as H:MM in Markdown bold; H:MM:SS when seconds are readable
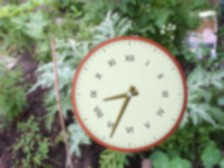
**8:34**
